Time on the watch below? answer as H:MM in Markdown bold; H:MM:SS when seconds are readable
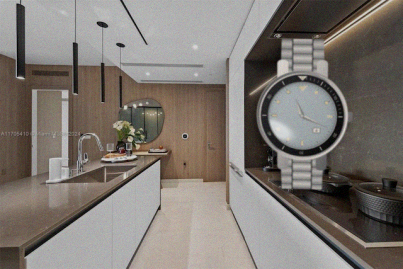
**11:19**
